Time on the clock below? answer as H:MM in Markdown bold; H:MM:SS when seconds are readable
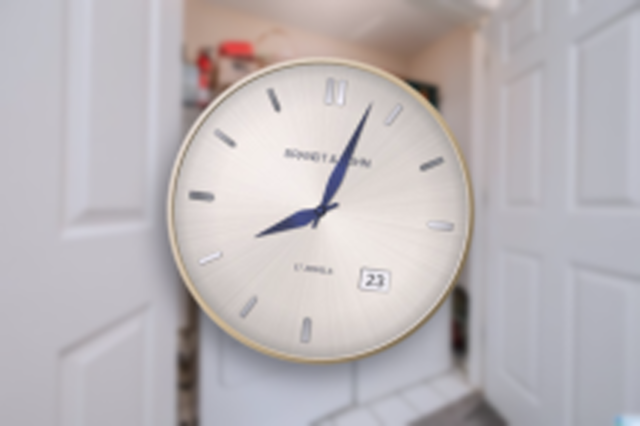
**8:03**
